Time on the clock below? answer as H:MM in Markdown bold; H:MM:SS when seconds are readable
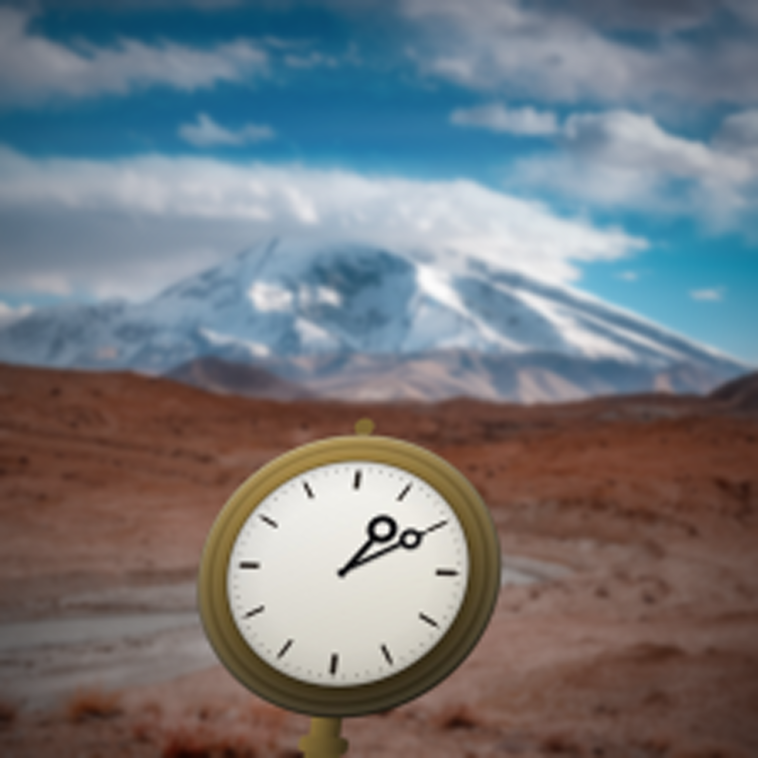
**1:10**
